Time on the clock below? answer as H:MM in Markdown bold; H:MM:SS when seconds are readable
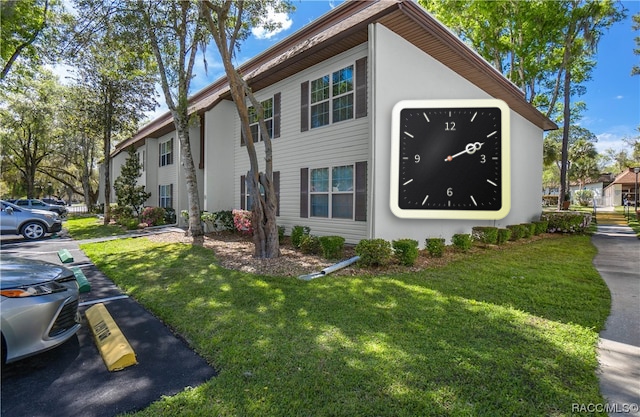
**2:11**
